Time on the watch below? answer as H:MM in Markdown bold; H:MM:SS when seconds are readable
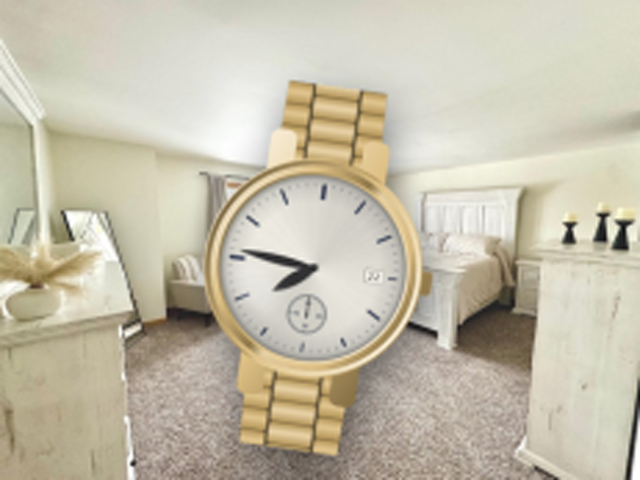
**7:46**
